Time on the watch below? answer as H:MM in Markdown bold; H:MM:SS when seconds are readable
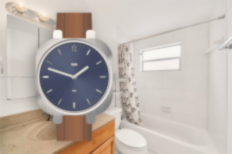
**1:48**
